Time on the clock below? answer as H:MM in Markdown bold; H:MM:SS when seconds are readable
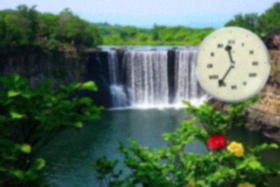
**11:36**
